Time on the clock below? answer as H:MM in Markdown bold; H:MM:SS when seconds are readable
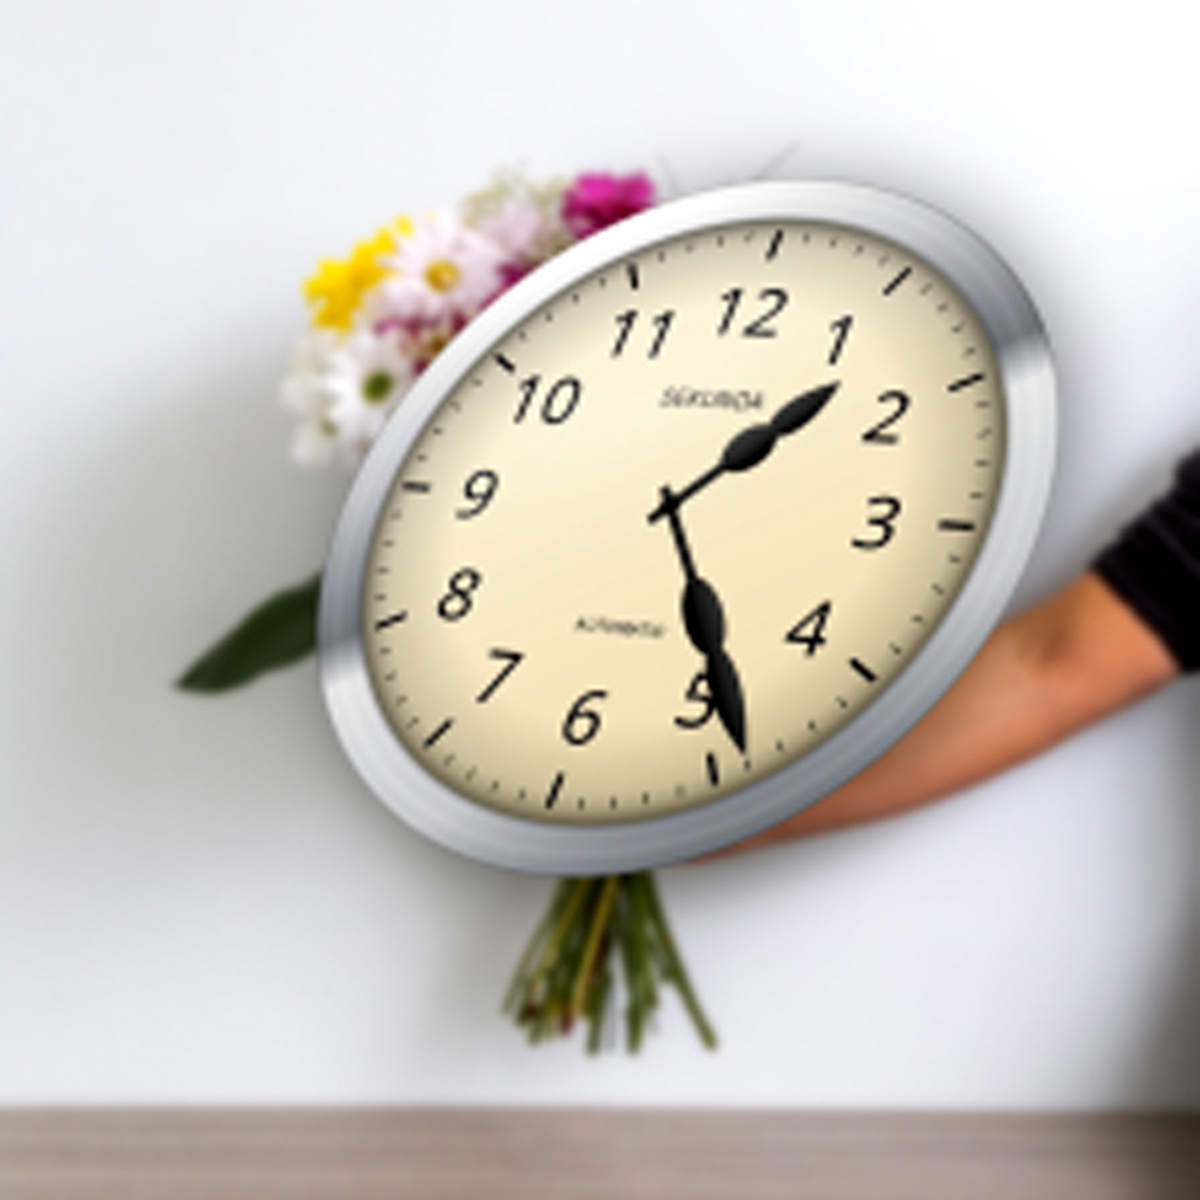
**1:24**
